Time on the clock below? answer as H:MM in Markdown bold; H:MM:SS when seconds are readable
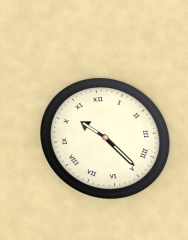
**10:24**
